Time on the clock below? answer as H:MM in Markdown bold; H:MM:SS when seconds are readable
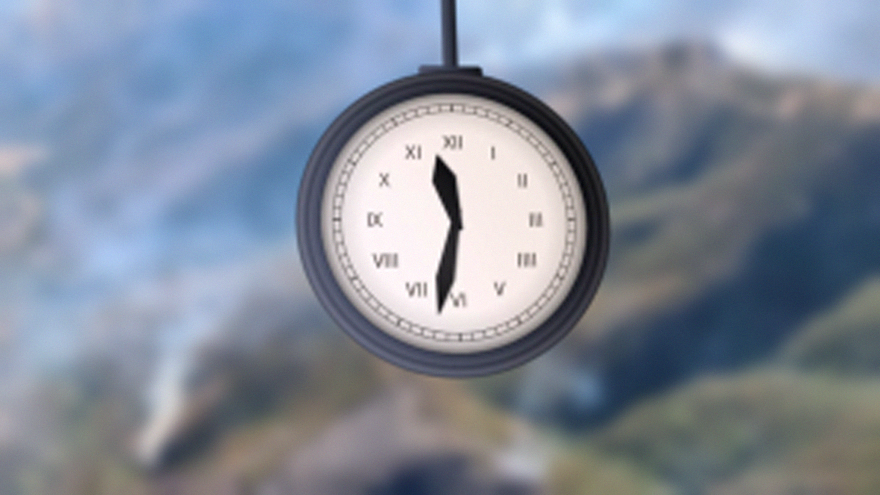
**11:32**
